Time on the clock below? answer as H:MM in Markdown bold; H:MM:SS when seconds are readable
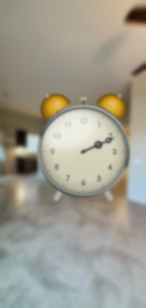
**2:11**
